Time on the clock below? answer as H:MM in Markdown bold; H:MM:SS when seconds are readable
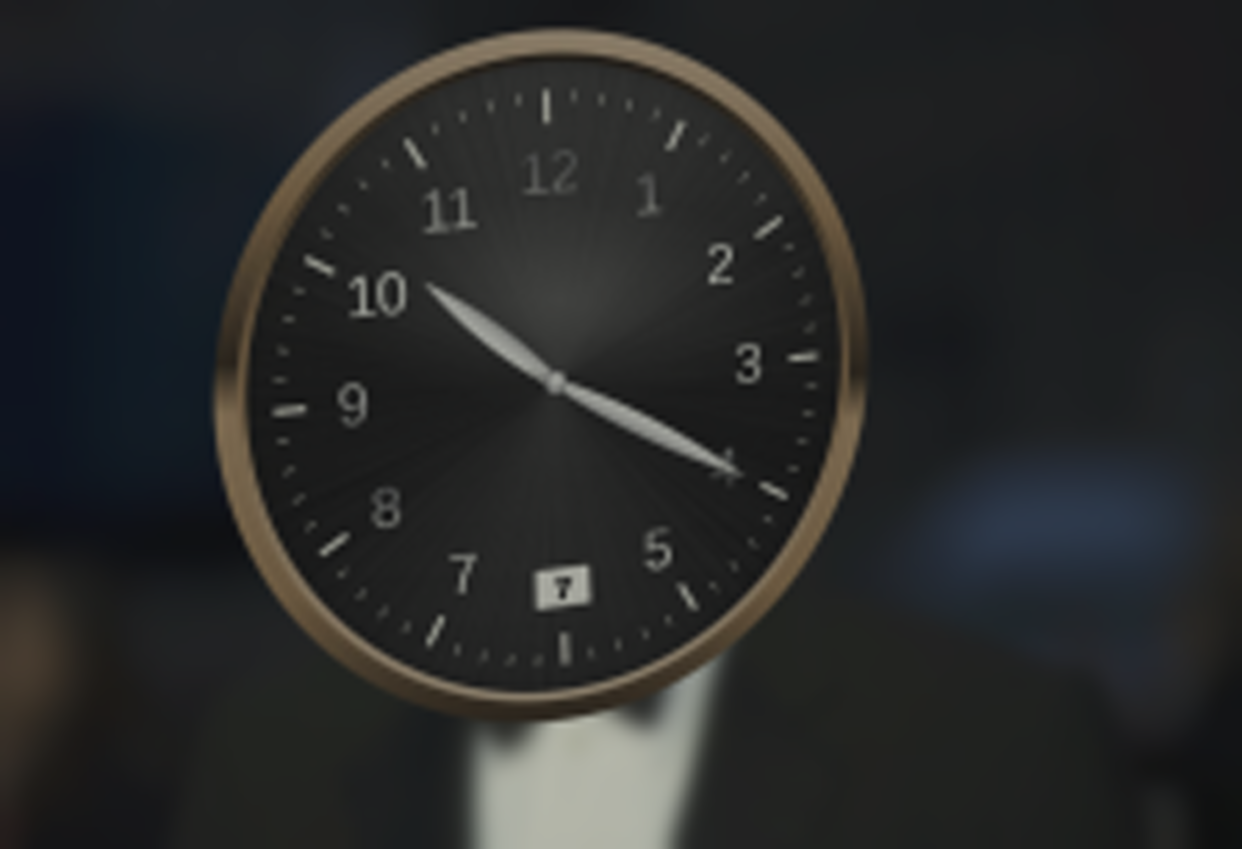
**10:20**
